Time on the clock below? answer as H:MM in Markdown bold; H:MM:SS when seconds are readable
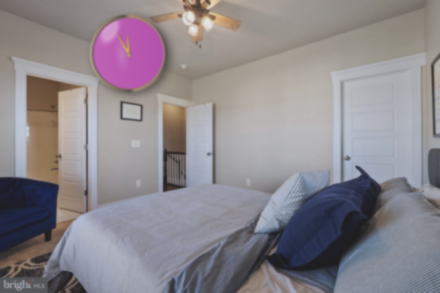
**11:55**
